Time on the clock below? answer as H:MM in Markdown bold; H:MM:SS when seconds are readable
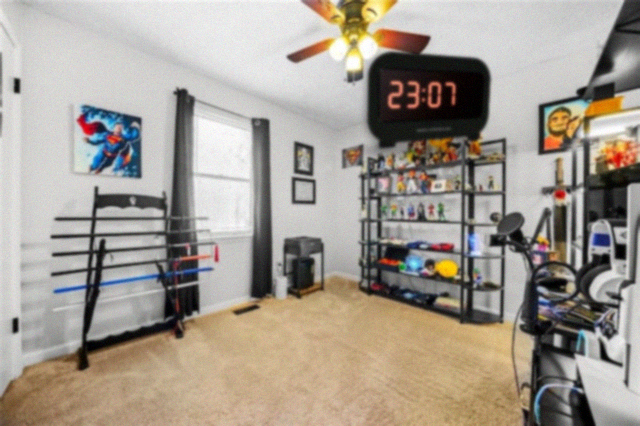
**23:07**
